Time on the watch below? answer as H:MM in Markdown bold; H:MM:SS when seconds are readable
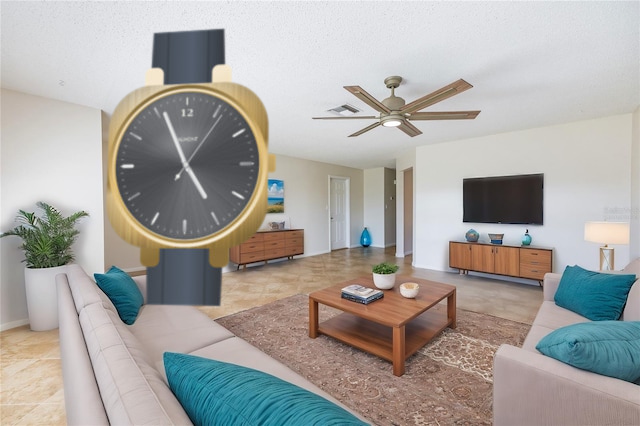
**4:56:06**
